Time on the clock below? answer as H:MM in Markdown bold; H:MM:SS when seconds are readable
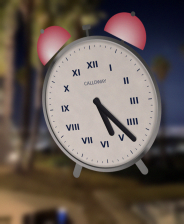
**5:23**
